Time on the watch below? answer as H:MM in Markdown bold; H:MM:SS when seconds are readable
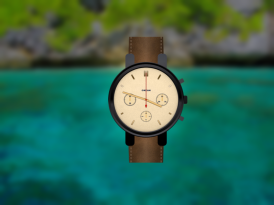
**3:48**
